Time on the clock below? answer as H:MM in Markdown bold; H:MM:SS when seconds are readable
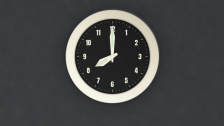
**8:00**
